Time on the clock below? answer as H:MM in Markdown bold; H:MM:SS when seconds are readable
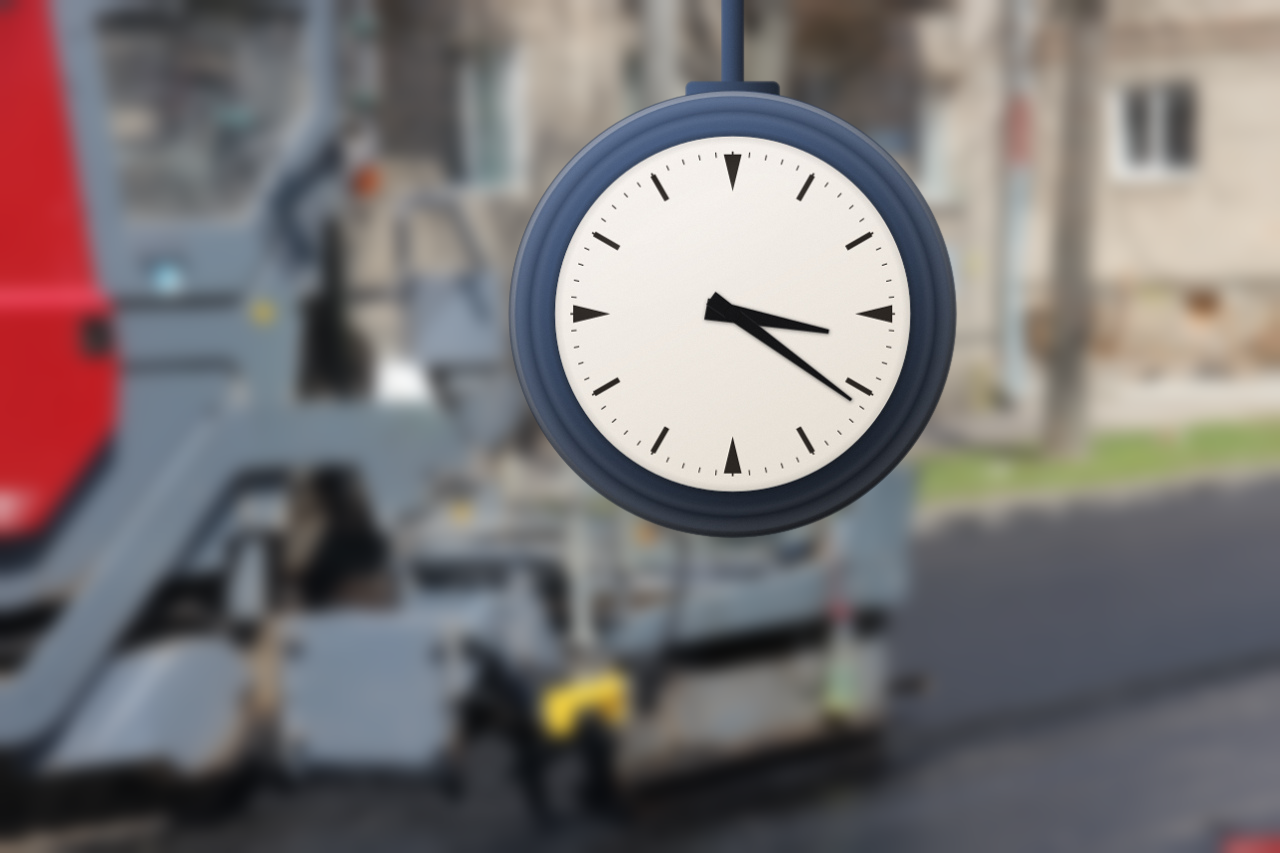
**3:21**
